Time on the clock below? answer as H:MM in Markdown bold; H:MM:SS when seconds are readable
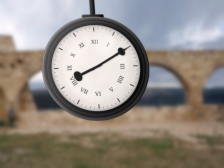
**8:10**
